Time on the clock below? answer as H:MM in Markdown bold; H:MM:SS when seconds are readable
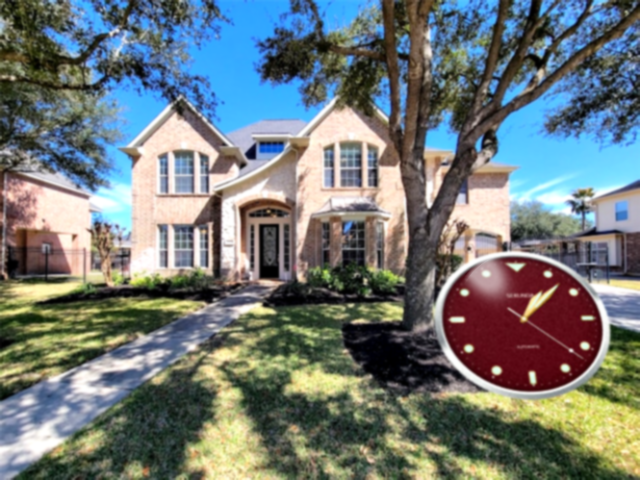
**1:07:22**
